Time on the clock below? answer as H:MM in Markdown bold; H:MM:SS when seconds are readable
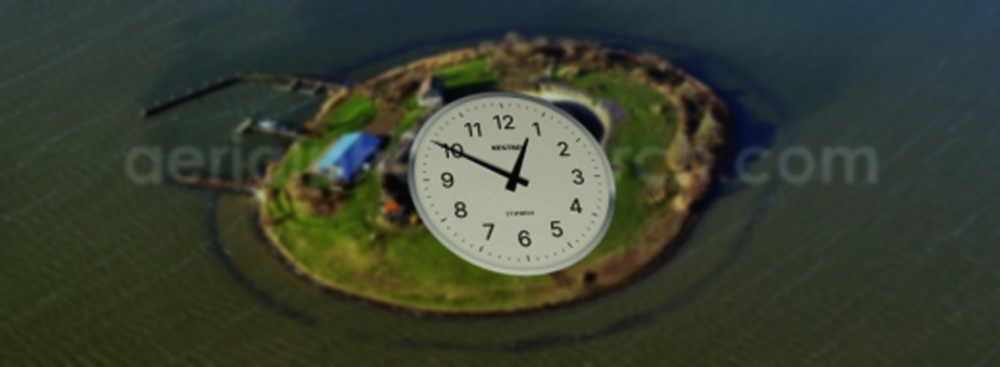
**12:50**
